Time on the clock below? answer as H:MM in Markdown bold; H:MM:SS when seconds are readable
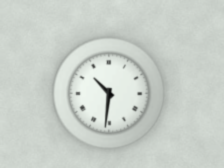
**10:31**
